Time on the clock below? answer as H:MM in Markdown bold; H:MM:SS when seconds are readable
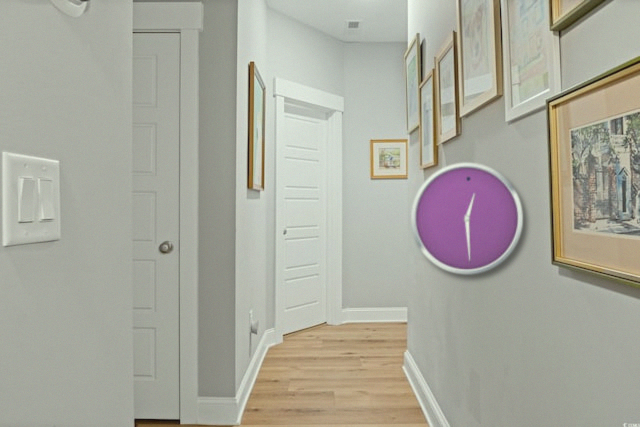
**12:29**
